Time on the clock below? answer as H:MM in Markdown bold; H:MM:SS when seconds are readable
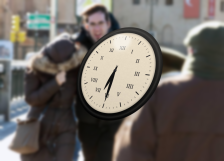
**6:30**
